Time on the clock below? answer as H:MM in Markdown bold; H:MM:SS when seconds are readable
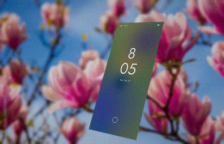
**8:05**
